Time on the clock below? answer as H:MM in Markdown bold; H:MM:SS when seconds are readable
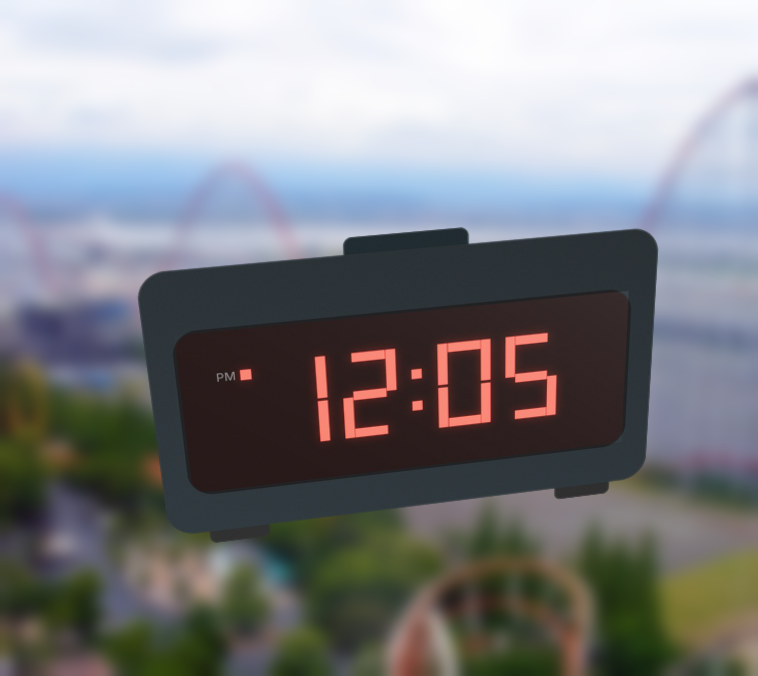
**12:05**
